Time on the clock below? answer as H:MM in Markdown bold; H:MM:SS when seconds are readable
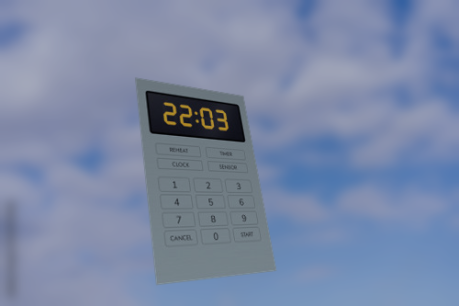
**22:03**
